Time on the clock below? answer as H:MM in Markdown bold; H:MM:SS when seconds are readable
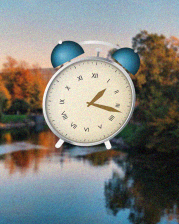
**1:17**
